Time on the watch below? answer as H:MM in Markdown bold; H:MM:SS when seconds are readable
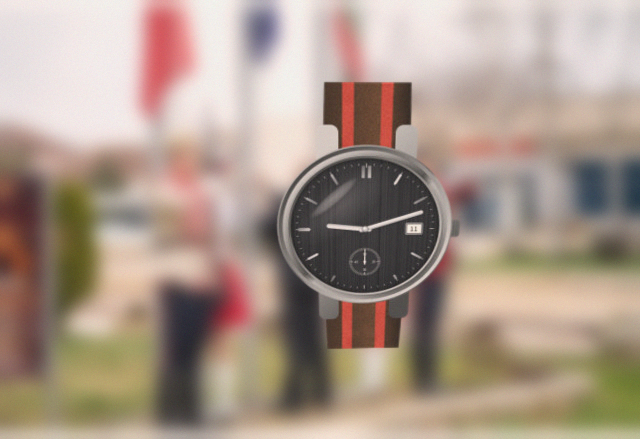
**9:12**
